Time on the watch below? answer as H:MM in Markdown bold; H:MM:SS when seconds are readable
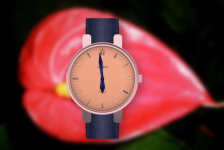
**5:59**
